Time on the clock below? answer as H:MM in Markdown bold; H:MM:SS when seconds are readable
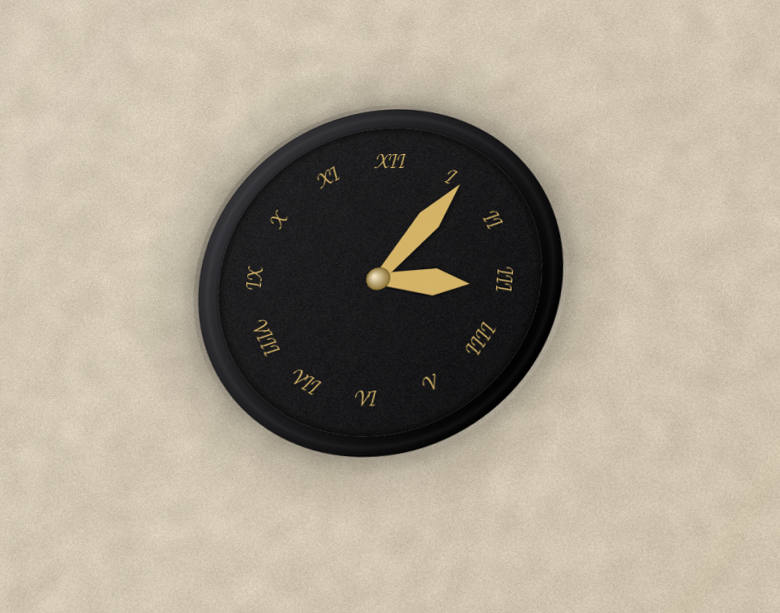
**3:06**
